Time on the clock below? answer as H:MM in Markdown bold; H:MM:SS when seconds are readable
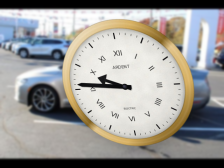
**9:46**
